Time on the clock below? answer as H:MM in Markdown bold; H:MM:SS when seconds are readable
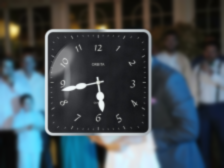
**5:43**
